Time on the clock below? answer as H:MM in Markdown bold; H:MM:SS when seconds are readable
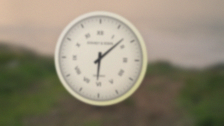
**6:08**
